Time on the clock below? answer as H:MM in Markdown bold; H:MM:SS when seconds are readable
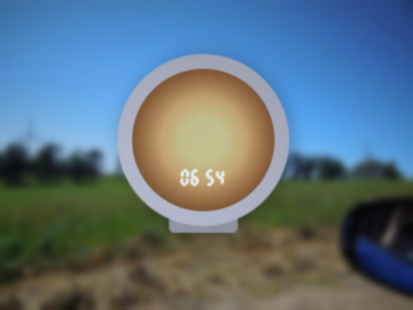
**6:54**
